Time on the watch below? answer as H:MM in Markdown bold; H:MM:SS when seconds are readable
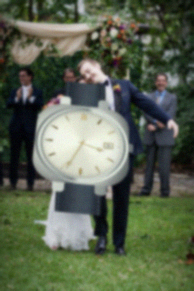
**3:34**
